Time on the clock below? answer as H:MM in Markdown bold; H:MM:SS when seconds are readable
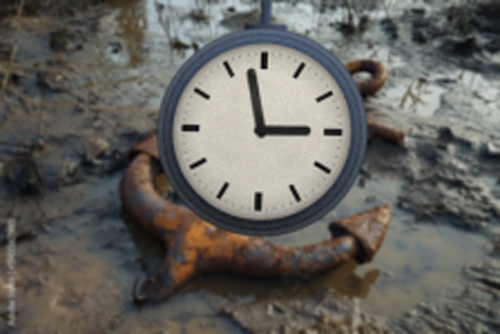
**2:58**
